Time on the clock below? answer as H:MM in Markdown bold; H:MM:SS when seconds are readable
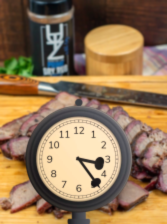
**3:24**
